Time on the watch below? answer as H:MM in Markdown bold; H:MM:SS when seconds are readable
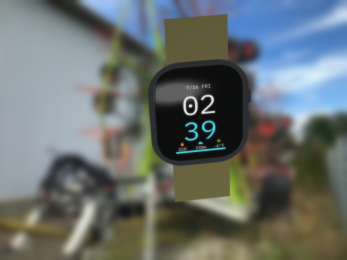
**2:39**
